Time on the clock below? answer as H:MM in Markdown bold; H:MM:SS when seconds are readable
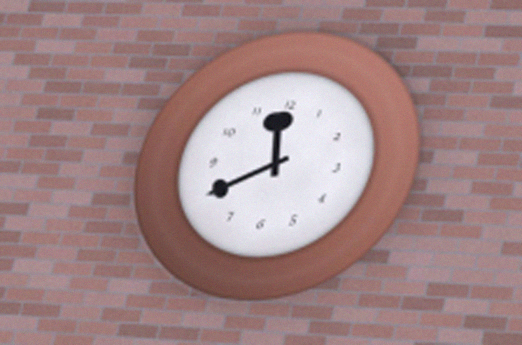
**11:40**
